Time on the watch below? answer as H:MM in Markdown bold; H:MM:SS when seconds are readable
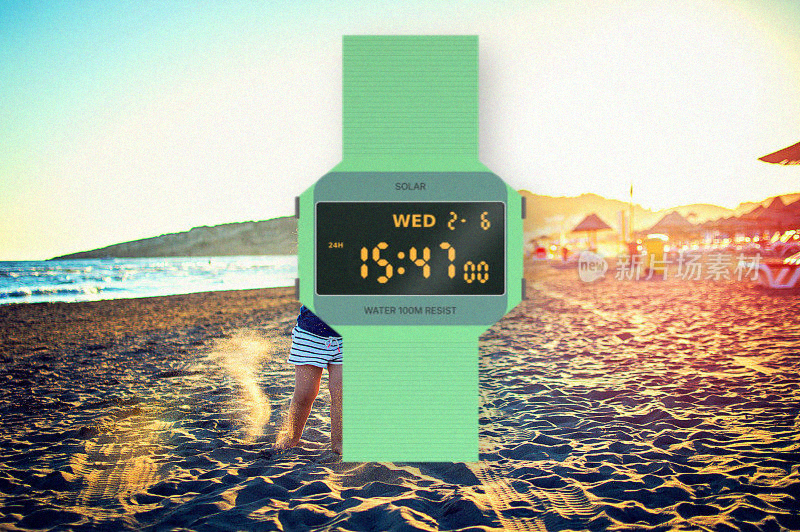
**15:47:00**
